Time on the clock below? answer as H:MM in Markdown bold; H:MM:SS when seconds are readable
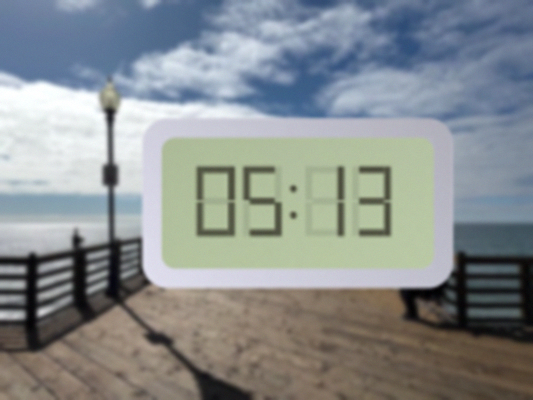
**5:13**
